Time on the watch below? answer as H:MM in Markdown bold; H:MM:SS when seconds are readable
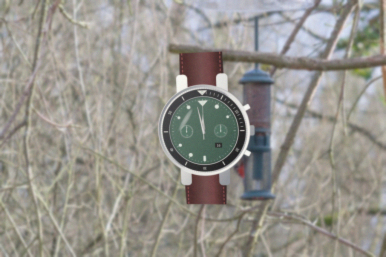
**11:58**
